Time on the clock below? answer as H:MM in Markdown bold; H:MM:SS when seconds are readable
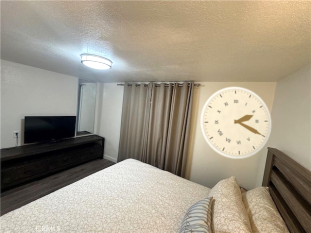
**2:20**
